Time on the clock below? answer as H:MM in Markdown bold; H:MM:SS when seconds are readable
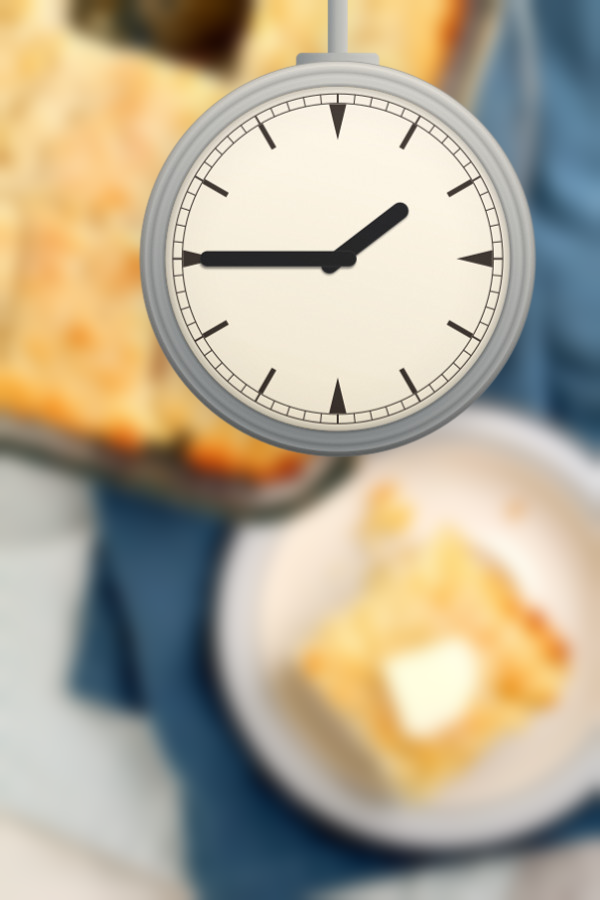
**1:45**
